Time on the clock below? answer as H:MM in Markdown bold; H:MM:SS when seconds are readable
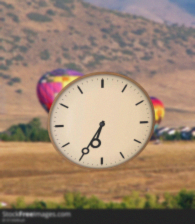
**6:35**
